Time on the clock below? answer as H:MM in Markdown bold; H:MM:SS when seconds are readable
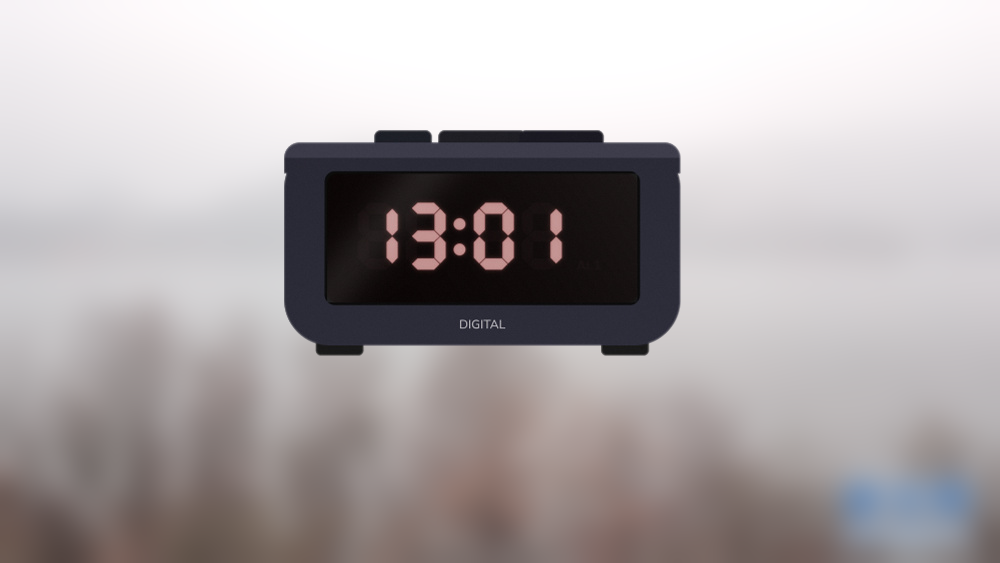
**13:01**
